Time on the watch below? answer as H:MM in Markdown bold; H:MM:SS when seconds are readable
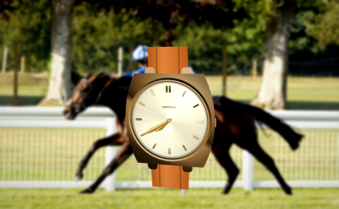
**7:40**
